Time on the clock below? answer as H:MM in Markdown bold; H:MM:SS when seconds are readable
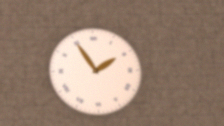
**1:55**
